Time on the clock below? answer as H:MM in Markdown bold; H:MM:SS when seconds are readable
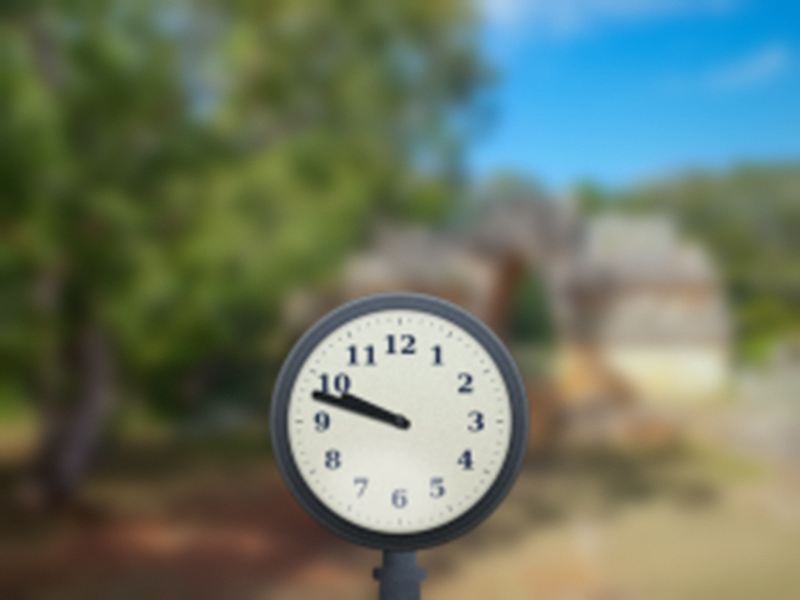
**9:48**
